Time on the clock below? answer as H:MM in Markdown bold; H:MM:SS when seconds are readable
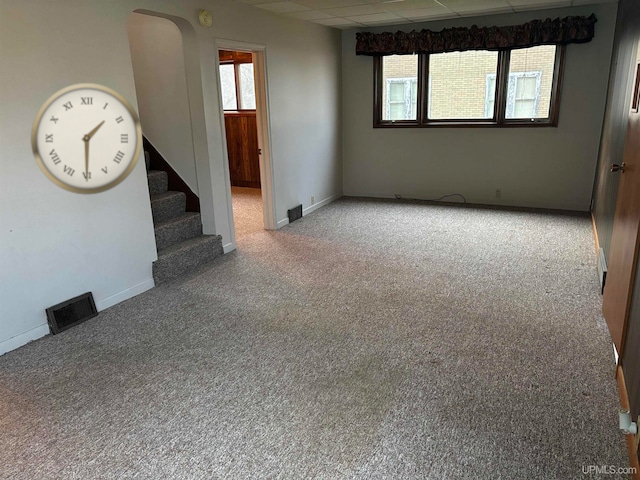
**1:30**
